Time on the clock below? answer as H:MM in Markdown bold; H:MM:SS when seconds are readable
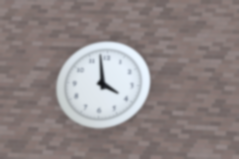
**3:58**
